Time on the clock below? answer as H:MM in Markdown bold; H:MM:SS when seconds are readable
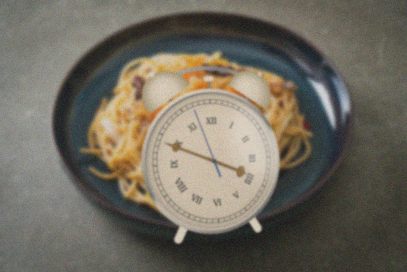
**3:48:57**
